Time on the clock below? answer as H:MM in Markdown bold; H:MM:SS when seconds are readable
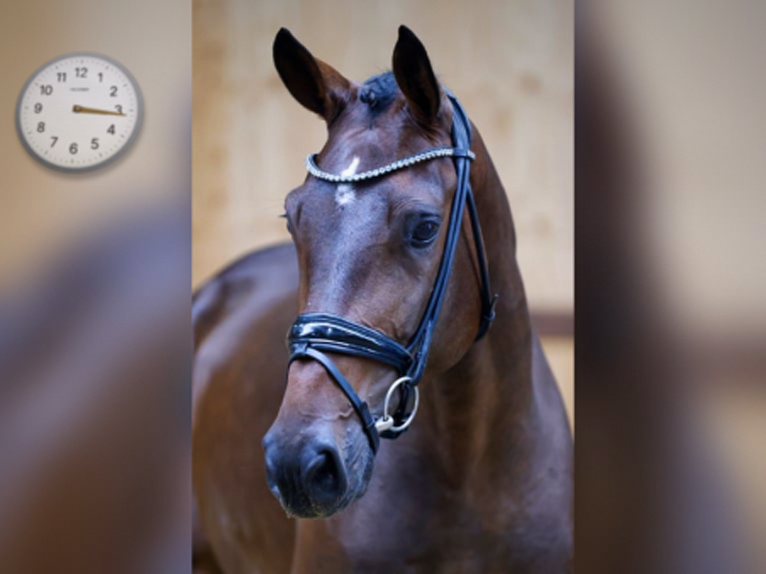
**3:16**
